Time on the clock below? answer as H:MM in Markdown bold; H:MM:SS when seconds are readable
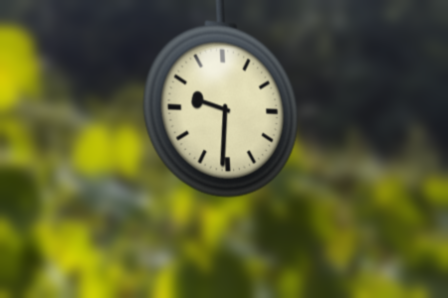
**9:31**
